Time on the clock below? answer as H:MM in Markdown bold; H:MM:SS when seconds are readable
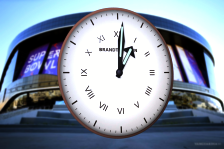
**1:01**
